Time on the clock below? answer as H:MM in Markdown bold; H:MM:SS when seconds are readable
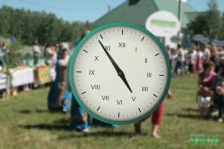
**4:54**
